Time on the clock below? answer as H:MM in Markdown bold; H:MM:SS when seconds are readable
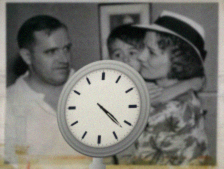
**4:22**
